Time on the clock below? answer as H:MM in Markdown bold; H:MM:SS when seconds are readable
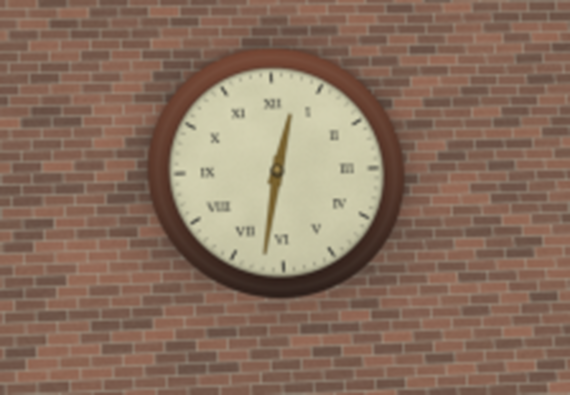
**12:32**
